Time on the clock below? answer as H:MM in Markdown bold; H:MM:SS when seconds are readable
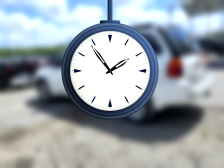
**1:54**
